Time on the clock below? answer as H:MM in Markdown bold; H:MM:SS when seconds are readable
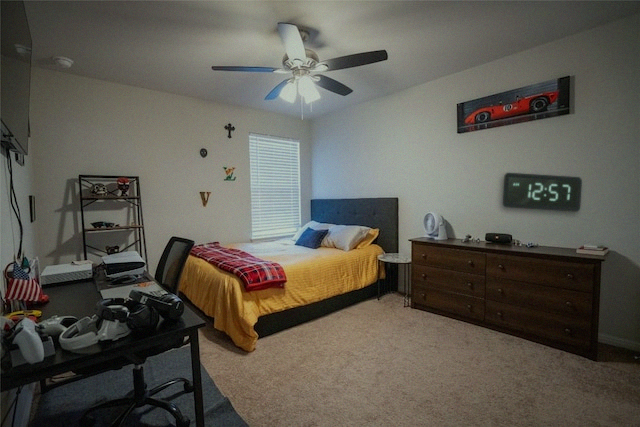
**12:57**
